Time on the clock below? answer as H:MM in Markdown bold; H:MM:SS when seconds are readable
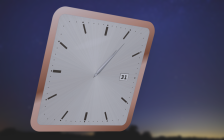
**1:06**
